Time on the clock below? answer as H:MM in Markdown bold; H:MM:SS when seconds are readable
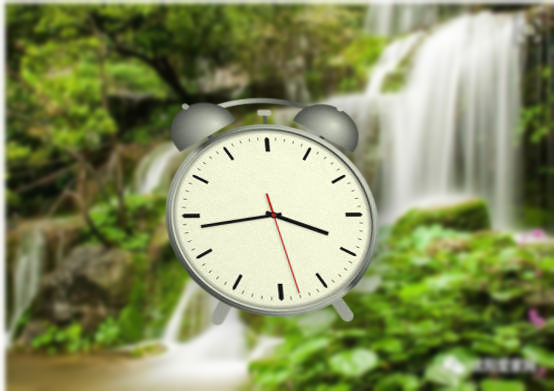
**3:43:28**
